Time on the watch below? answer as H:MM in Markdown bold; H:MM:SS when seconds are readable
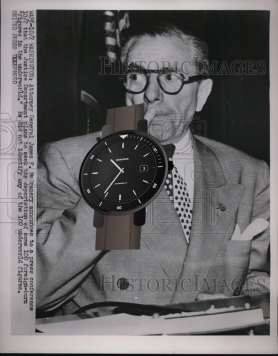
**10:36**
